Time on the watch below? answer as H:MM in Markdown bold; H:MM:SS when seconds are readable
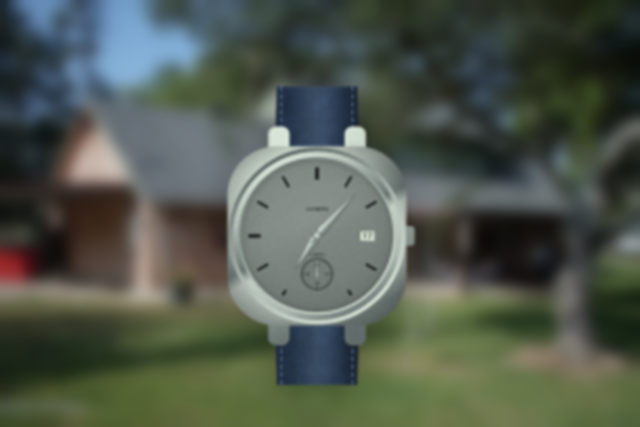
**7:07**
